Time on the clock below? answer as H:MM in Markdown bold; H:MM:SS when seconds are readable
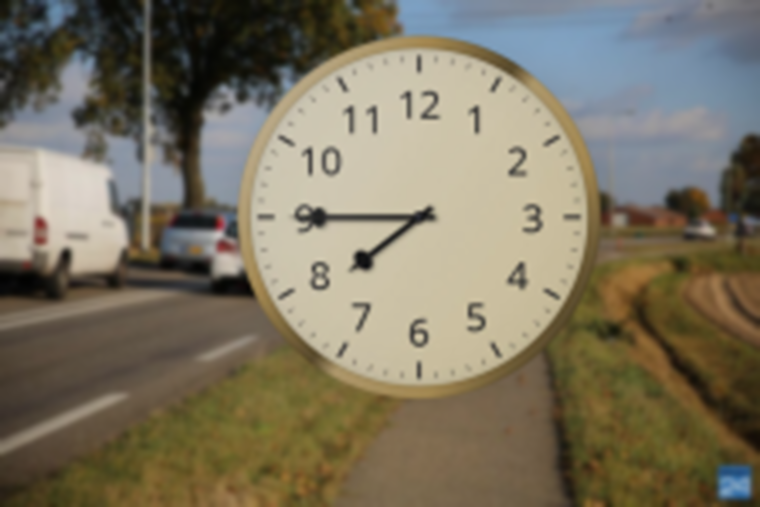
**7:45**
